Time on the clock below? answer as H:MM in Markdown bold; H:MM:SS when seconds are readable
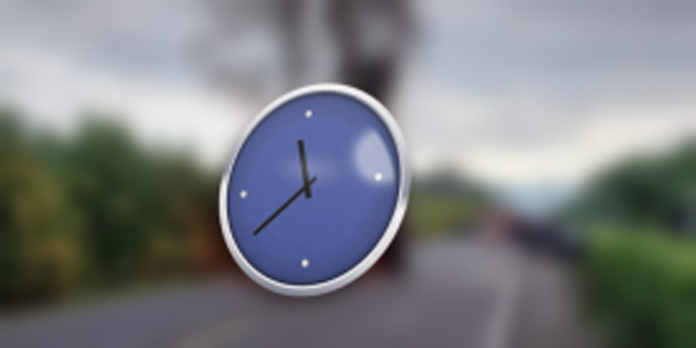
**11:39**
